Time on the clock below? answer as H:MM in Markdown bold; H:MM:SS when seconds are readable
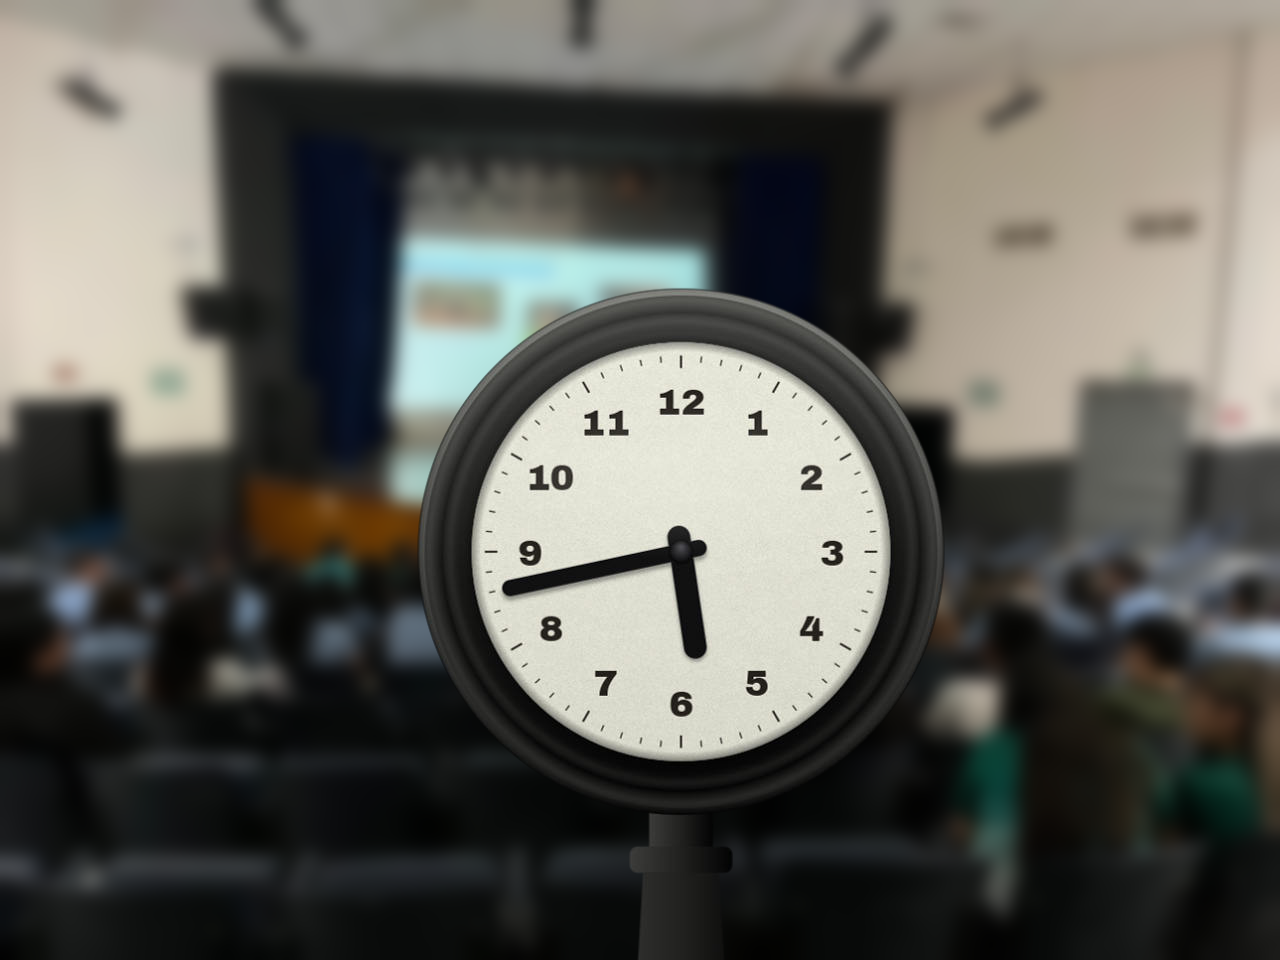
**5:43**
